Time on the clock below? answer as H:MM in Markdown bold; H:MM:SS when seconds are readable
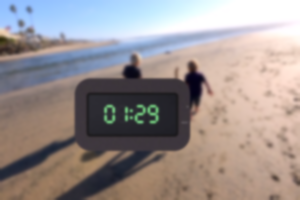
**1:29**
